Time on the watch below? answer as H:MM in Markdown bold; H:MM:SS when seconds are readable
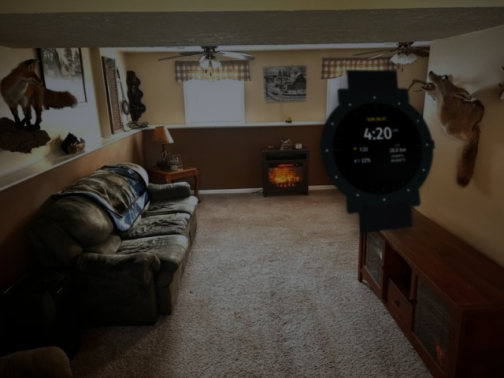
**4:20**
